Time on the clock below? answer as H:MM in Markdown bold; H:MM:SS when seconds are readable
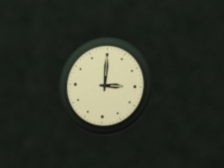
**3:00**
